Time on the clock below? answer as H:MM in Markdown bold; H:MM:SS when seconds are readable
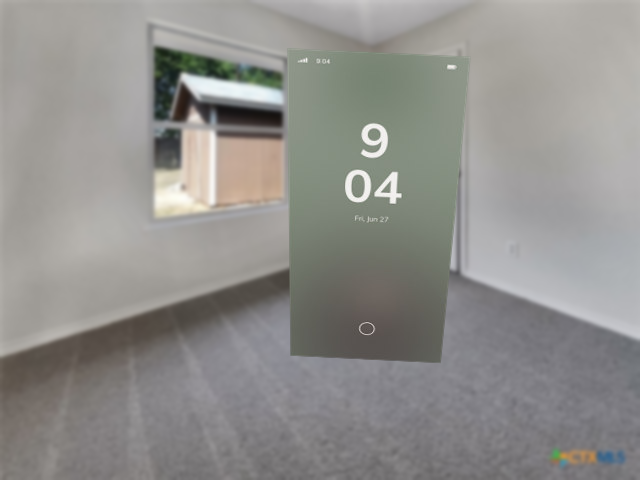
**9:04**
